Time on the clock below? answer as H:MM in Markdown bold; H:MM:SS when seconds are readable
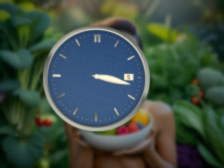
**3:17**
